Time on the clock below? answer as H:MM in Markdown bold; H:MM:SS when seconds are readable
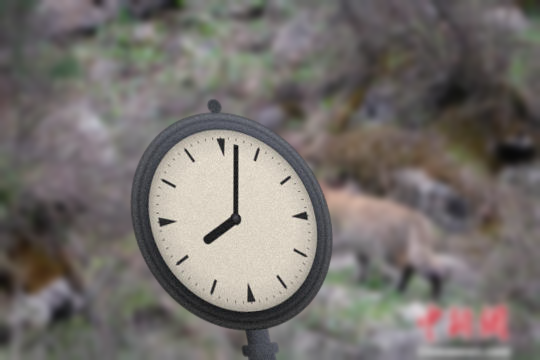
**8:02**
